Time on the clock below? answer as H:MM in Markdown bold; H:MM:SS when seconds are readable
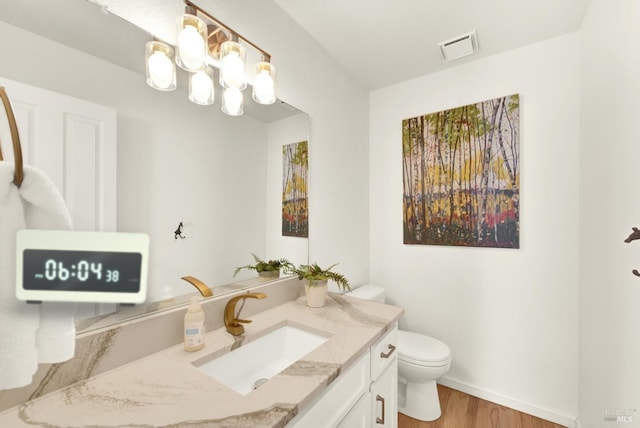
**6:04:38**
